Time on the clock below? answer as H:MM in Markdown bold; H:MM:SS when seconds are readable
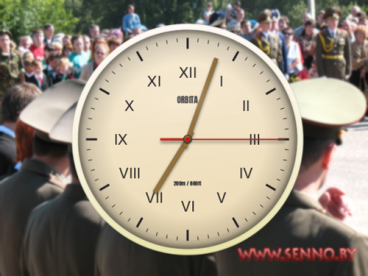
**7:03:15**
